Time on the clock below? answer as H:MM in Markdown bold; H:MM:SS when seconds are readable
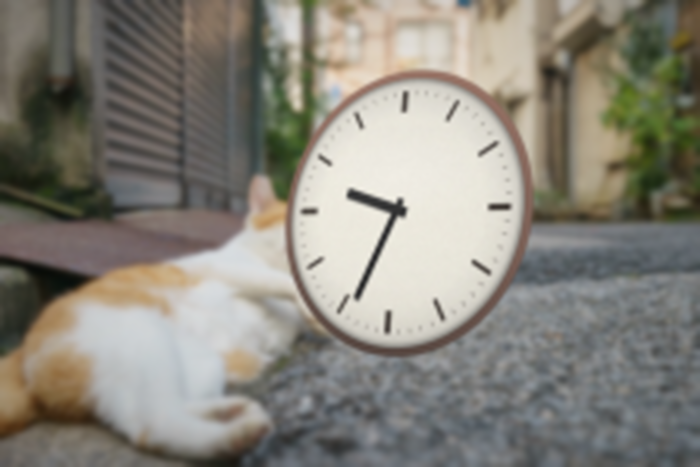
**9:34**
